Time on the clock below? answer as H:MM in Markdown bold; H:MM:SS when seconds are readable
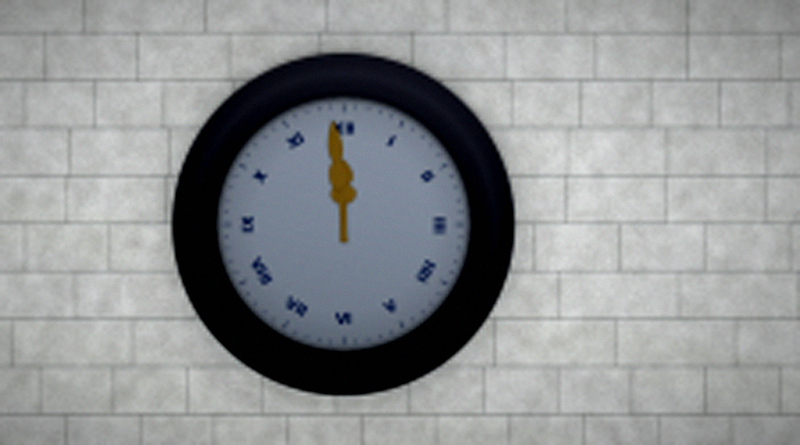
**11:59**
